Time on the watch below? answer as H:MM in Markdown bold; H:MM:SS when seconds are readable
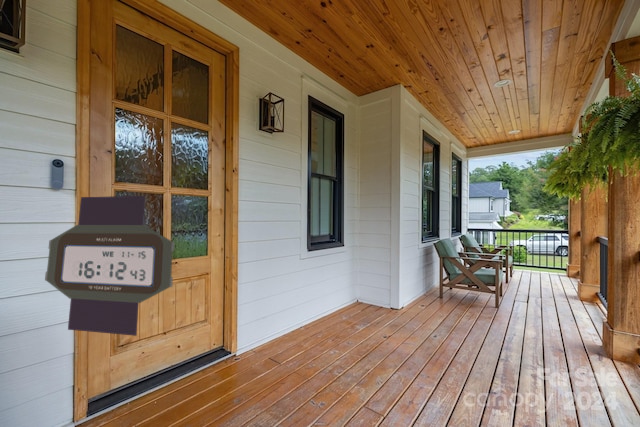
**16:12:43**
